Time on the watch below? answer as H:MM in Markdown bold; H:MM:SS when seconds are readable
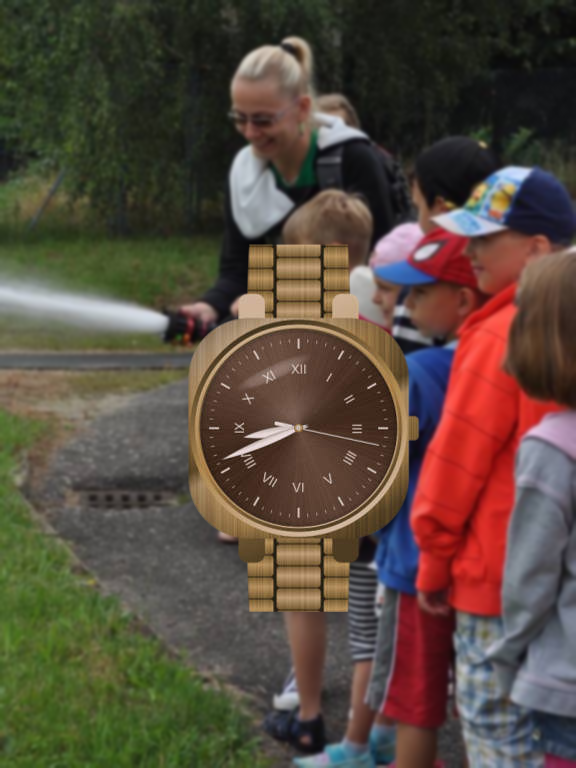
**8:41:17**
